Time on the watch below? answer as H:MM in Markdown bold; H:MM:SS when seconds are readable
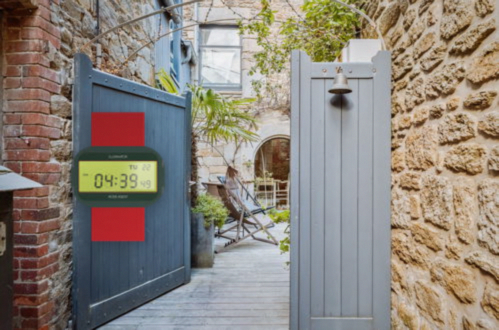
**4:39**
